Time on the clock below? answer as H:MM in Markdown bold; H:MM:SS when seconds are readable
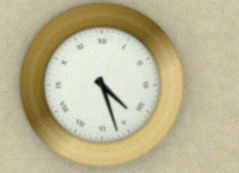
**4:27**
